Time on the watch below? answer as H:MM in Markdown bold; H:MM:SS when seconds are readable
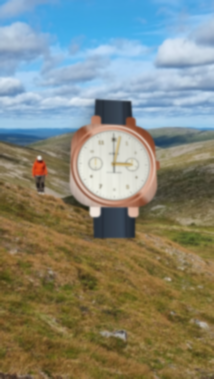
**3:02**
